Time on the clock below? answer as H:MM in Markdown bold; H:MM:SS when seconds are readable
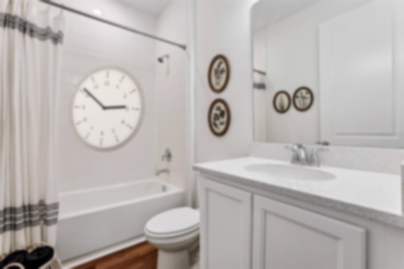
**2:51**
